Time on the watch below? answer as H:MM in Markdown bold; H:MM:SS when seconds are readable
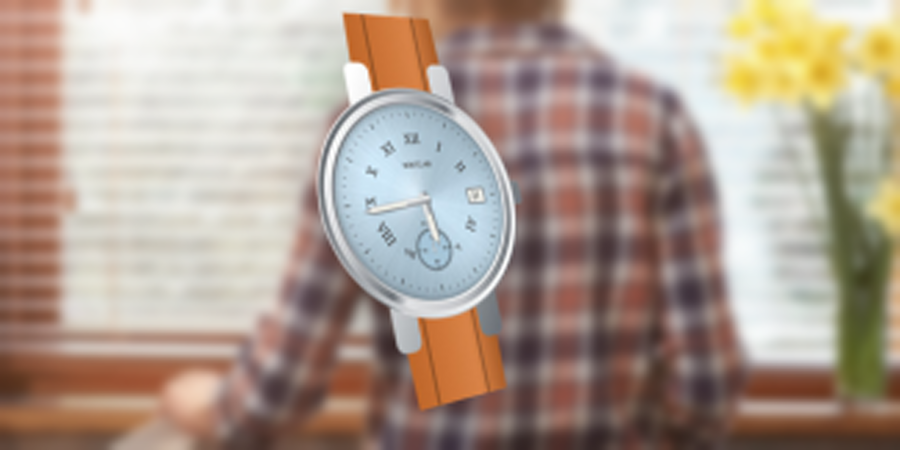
**5:44**
